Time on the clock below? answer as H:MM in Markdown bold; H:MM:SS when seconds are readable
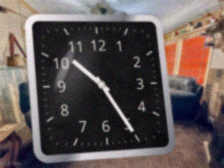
**10:25**
